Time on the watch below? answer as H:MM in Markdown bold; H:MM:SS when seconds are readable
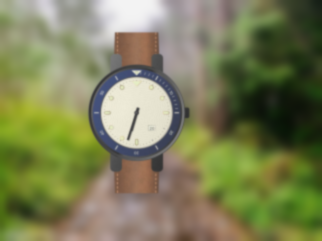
**6:33**
